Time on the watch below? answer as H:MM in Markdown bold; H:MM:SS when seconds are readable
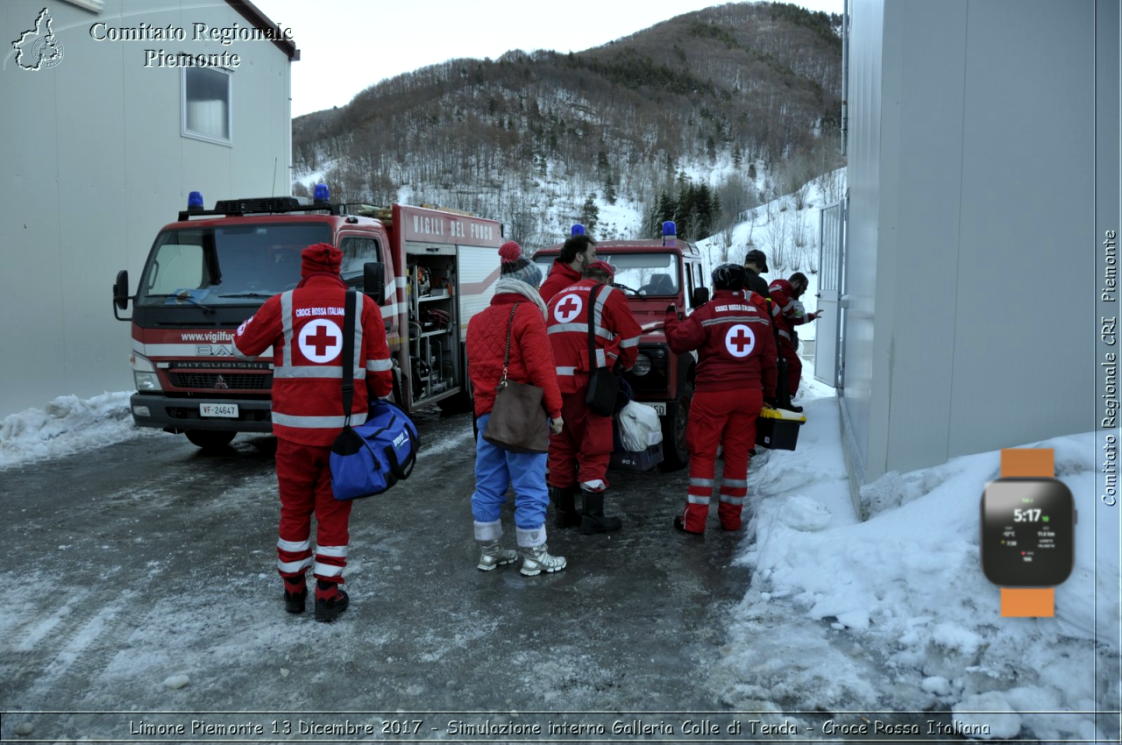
**5:17**
